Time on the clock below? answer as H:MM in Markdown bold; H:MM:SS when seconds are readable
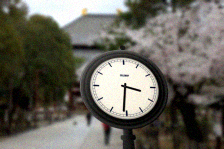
**3:31**
